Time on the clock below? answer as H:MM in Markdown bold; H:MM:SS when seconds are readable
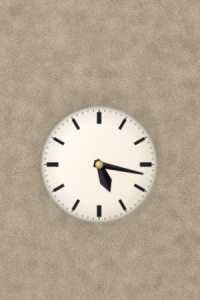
**5:17**
